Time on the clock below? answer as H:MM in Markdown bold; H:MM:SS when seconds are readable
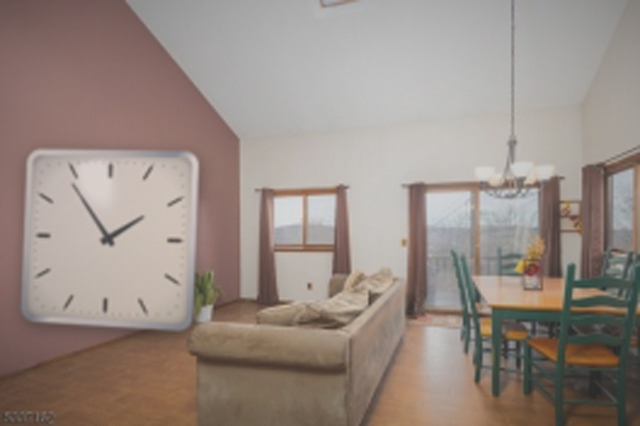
**1:54**
